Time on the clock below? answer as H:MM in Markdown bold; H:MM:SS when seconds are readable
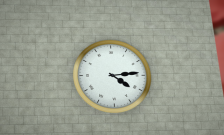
**4:14**
